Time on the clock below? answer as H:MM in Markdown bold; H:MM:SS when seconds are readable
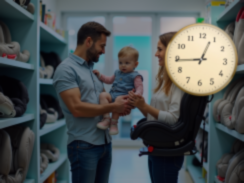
**12:44**
